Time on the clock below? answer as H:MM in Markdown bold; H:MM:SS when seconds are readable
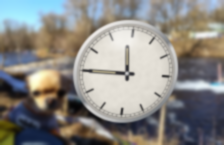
**11:45**
